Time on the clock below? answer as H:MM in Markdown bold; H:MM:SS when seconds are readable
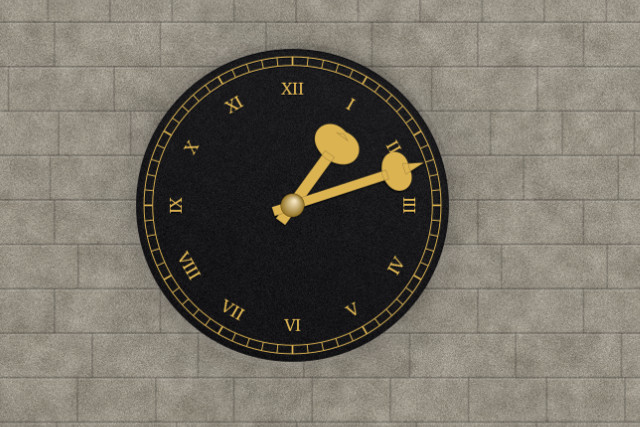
**1:12**
